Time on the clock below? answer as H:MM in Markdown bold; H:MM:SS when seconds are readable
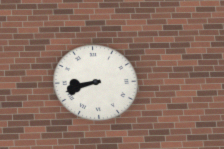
**8:42**
